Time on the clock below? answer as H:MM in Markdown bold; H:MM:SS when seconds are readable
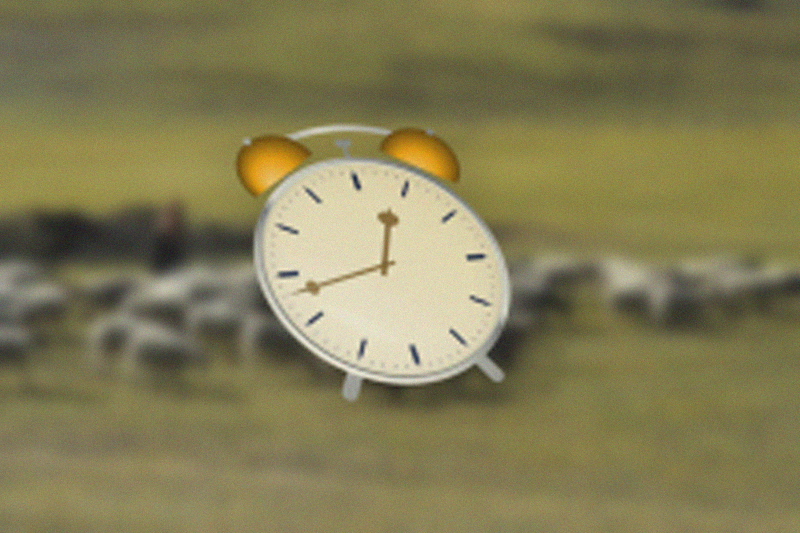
**12:43**
